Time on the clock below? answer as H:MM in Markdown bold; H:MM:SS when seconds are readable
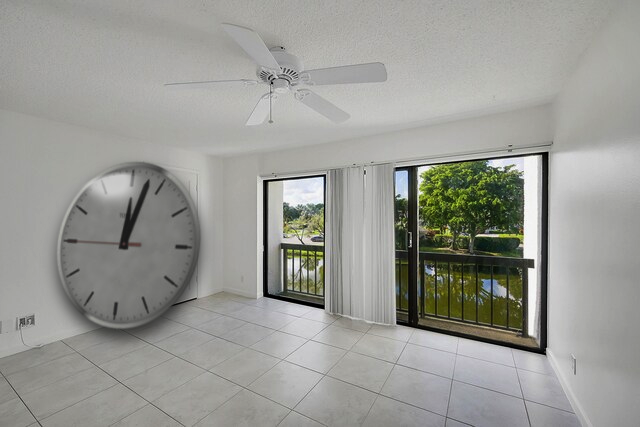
**12:02:45**
